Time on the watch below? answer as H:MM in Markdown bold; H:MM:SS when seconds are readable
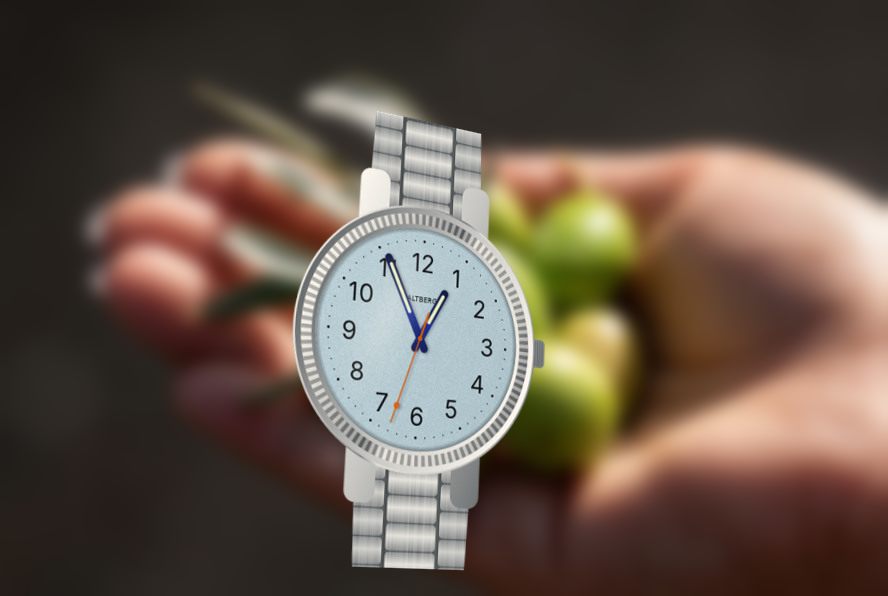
**12:55:33**
